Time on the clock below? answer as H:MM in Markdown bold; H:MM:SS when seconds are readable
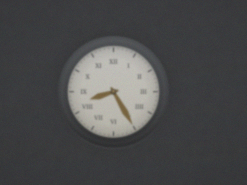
**8:25**
